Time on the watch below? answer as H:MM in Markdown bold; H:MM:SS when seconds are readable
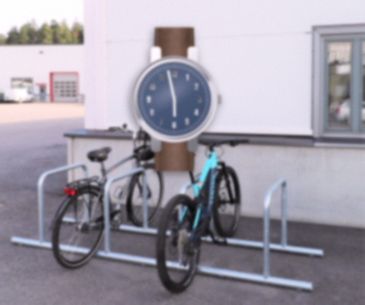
**5:58**
